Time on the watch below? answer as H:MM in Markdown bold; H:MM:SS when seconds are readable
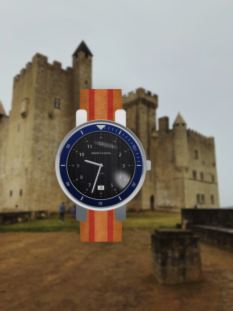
**9:33**
